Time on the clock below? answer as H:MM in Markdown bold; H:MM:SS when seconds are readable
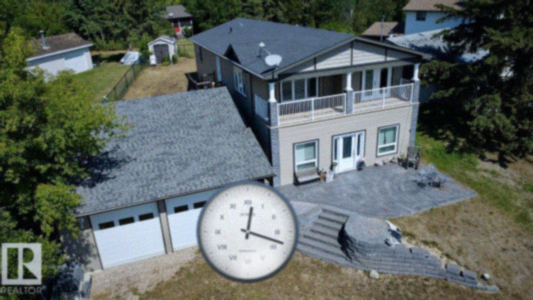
**12:18**
